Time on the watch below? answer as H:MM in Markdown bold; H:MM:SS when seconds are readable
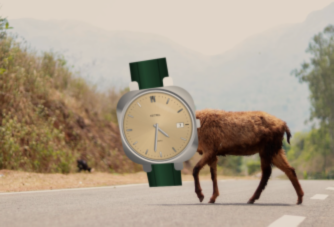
**4:32**
